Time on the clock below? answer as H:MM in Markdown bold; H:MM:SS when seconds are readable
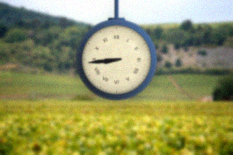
**8:44**
